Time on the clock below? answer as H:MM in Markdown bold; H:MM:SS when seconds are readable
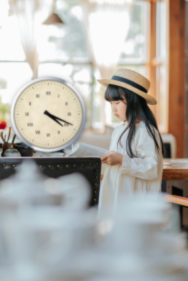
**4:19**
